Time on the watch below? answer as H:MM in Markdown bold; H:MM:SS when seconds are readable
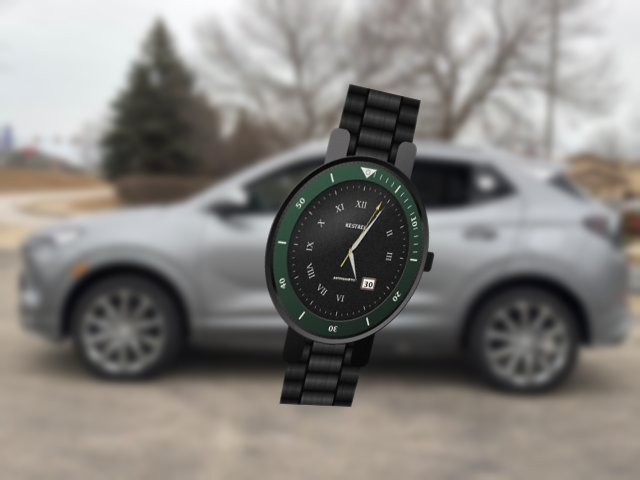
**5:05:04**
